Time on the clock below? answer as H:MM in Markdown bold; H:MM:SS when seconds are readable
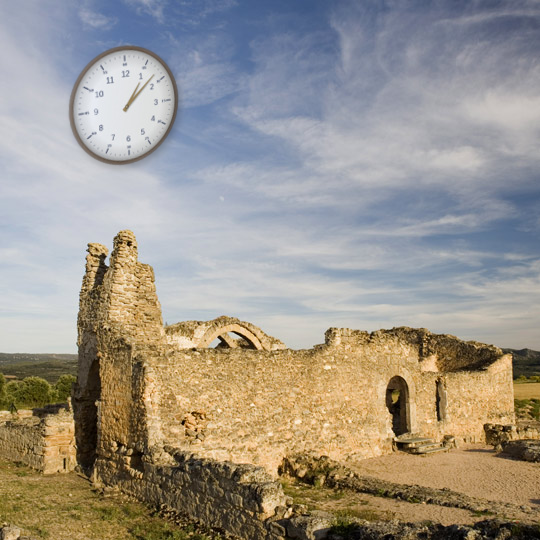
**1:08**
